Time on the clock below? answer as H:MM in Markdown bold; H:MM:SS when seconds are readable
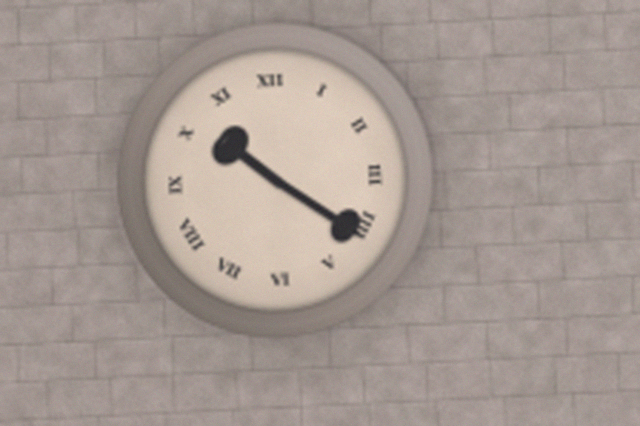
**10:21**
